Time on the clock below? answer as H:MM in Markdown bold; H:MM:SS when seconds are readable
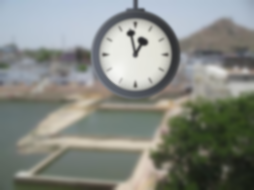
**12:58**
